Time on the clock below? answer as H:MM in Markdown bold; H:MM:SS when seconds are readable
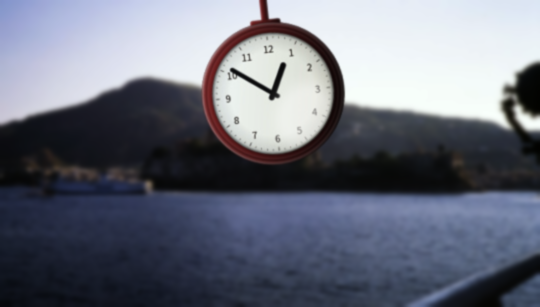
**12:51**
